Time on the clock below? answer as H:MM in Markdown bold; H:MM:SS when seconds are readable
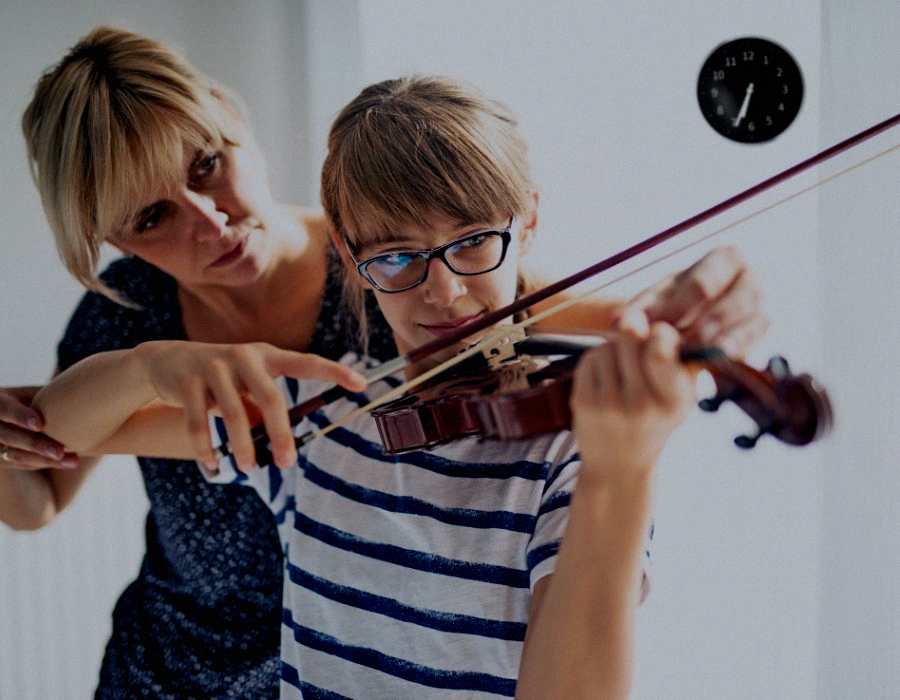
**6:34**
